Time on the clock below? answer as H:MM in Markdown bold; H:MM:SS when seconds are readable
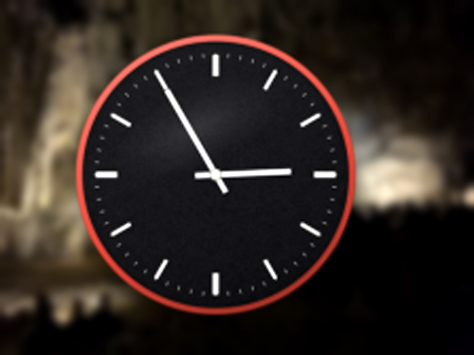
**2:55**
